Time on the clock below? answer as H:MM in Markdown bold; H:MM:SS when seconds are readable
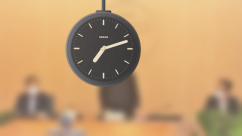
**7:12**
